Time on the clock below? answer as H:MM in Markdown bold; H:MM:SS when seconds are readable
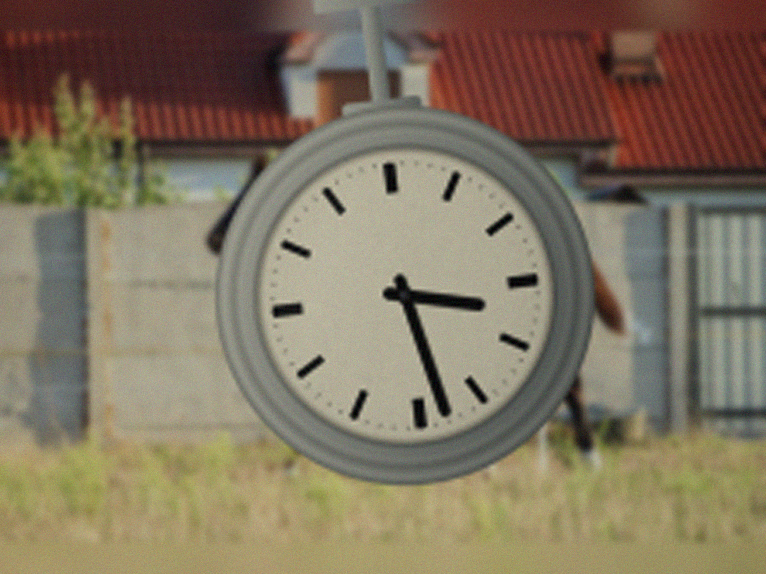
**3:28**
